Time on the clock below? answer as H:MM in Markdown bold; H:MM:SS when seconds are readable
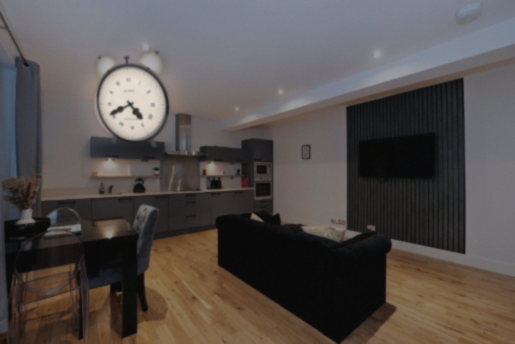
**4:41**
